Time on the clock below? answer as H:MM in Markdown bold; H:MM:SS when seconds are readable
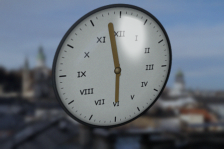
**5:58**
